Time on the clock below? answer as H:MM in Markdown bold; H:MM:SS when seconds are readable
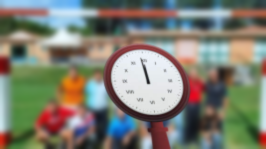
**11:59**
